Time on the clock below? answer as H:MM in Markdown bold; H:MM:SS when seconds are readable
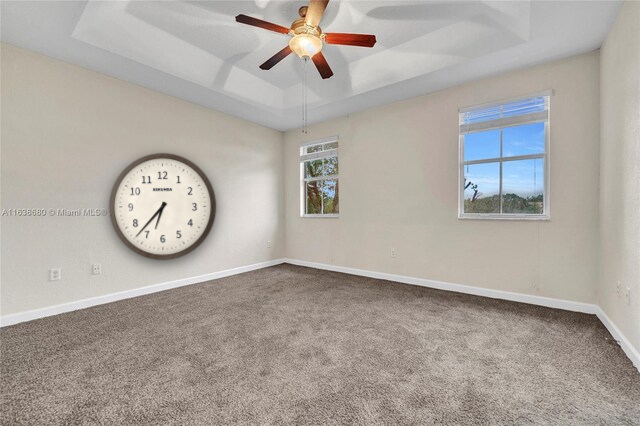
**6:37**
